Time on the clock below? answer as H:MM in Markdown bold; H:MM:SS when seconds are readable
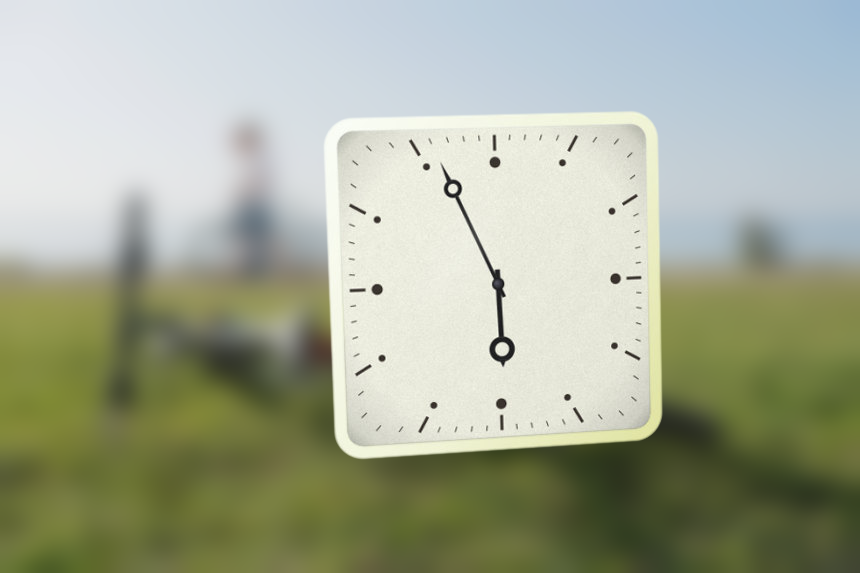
**5:56**
